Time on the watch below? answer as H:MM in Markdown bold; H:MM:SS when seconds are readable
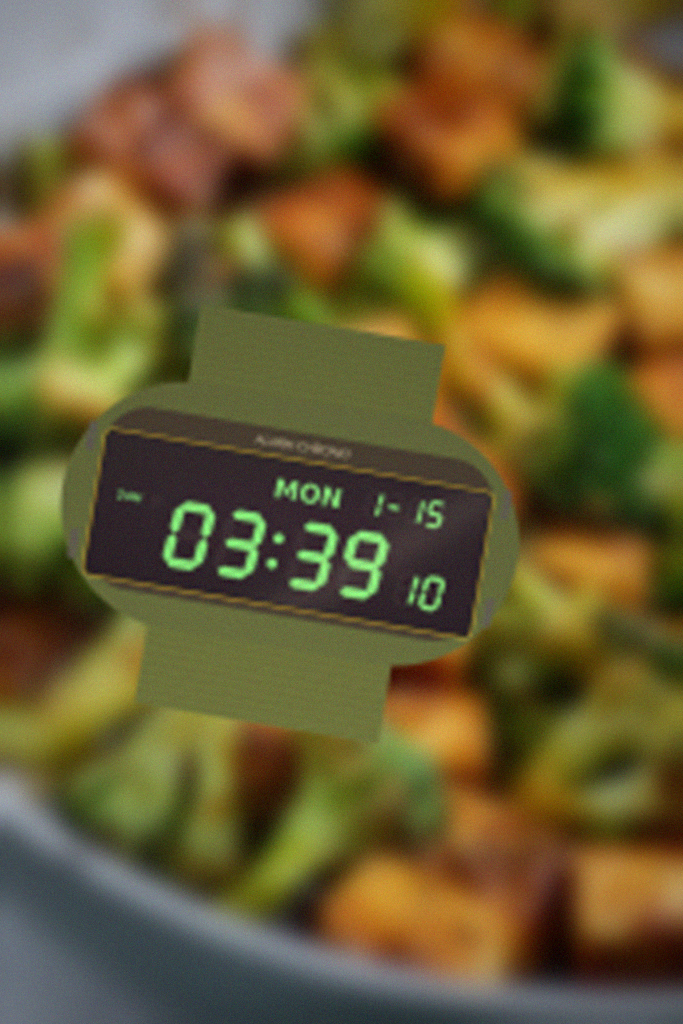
**3:39:10**
